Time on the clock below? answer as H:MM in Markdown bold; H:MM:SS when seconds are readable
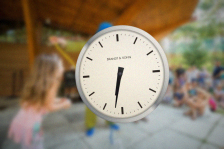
**6:32**
